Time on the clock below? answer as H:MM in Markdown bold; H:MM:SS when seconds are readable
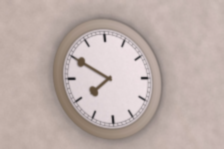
**7:50**
